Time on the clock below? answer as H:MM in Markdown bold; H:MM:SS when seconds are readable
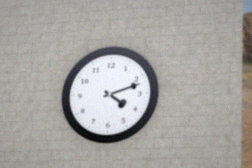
**4:12**
